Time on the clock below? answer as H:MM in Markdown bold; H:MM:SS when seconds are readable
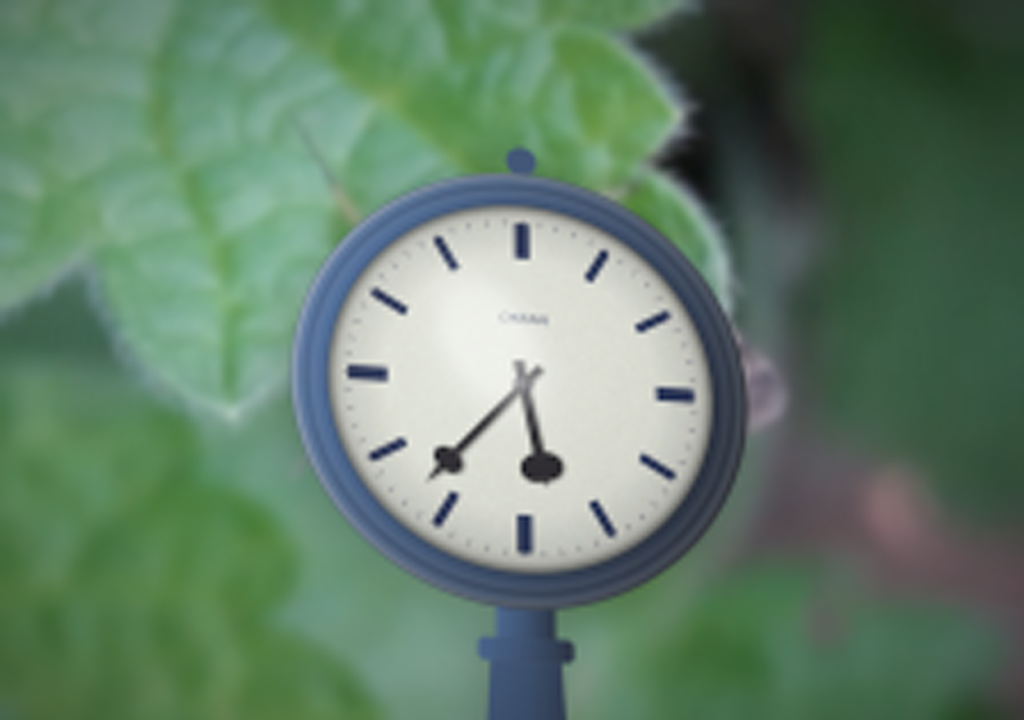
**5:37**
